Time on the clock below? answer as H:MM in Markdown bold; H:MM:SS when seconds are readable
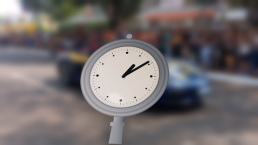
**1:09**
